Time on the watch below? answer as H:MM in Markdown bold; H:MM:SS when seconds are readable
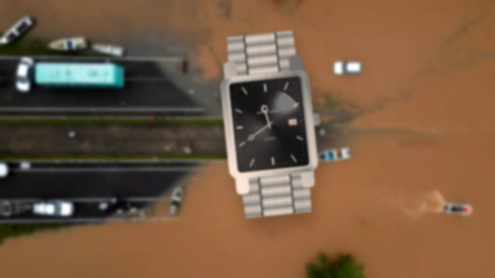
**11:40**
